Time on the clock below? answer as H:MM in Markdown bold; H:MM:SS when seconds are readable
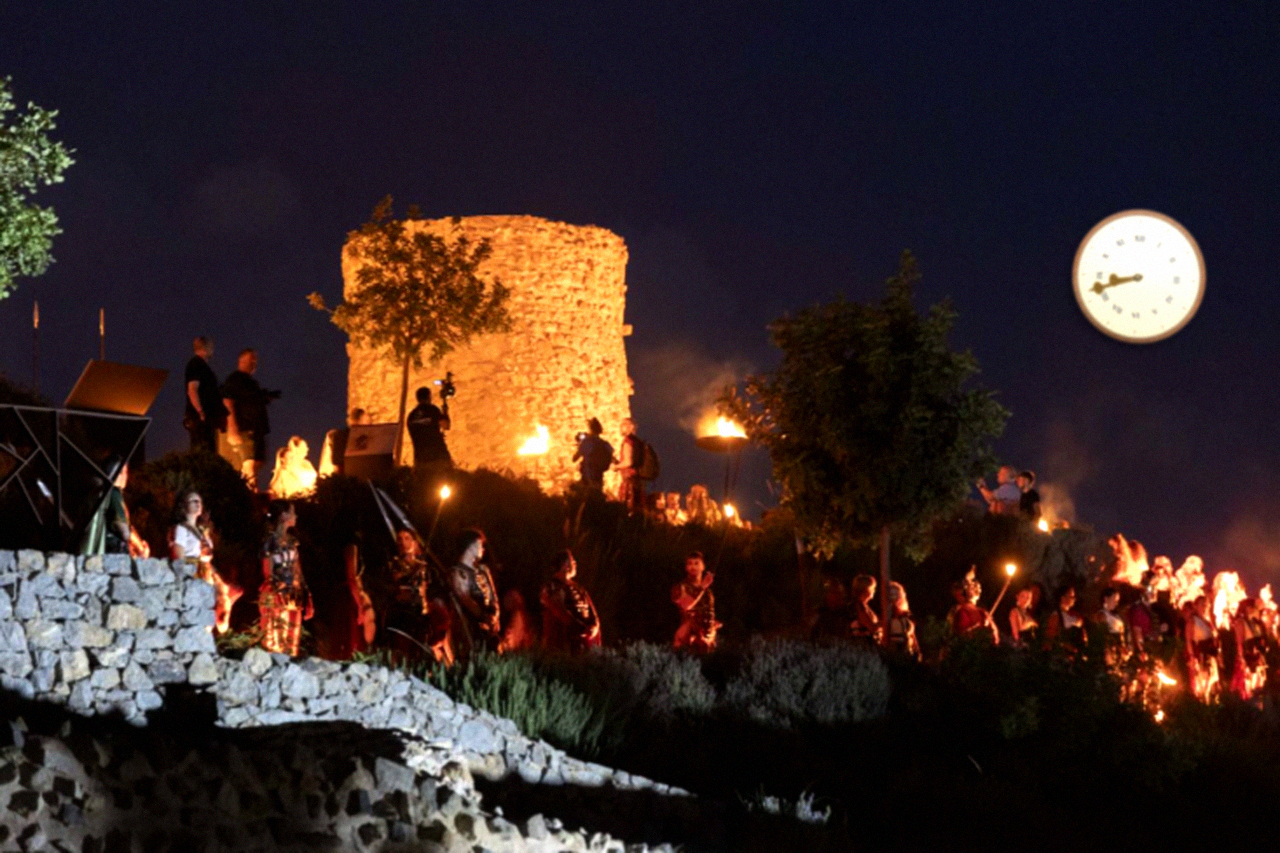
**8:42**
